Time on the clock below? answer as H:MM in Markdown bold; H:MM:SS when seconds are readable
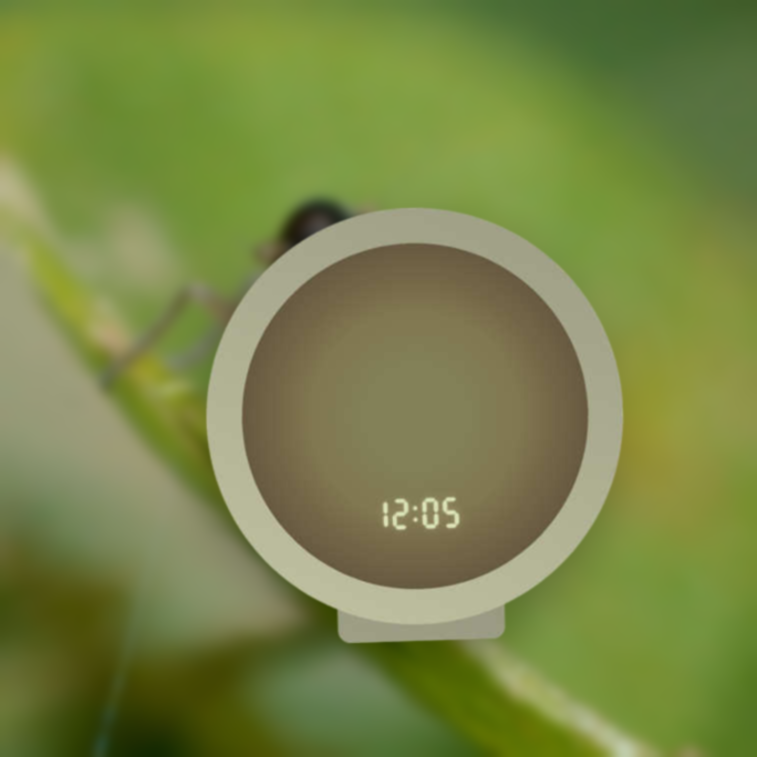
**12:05**
